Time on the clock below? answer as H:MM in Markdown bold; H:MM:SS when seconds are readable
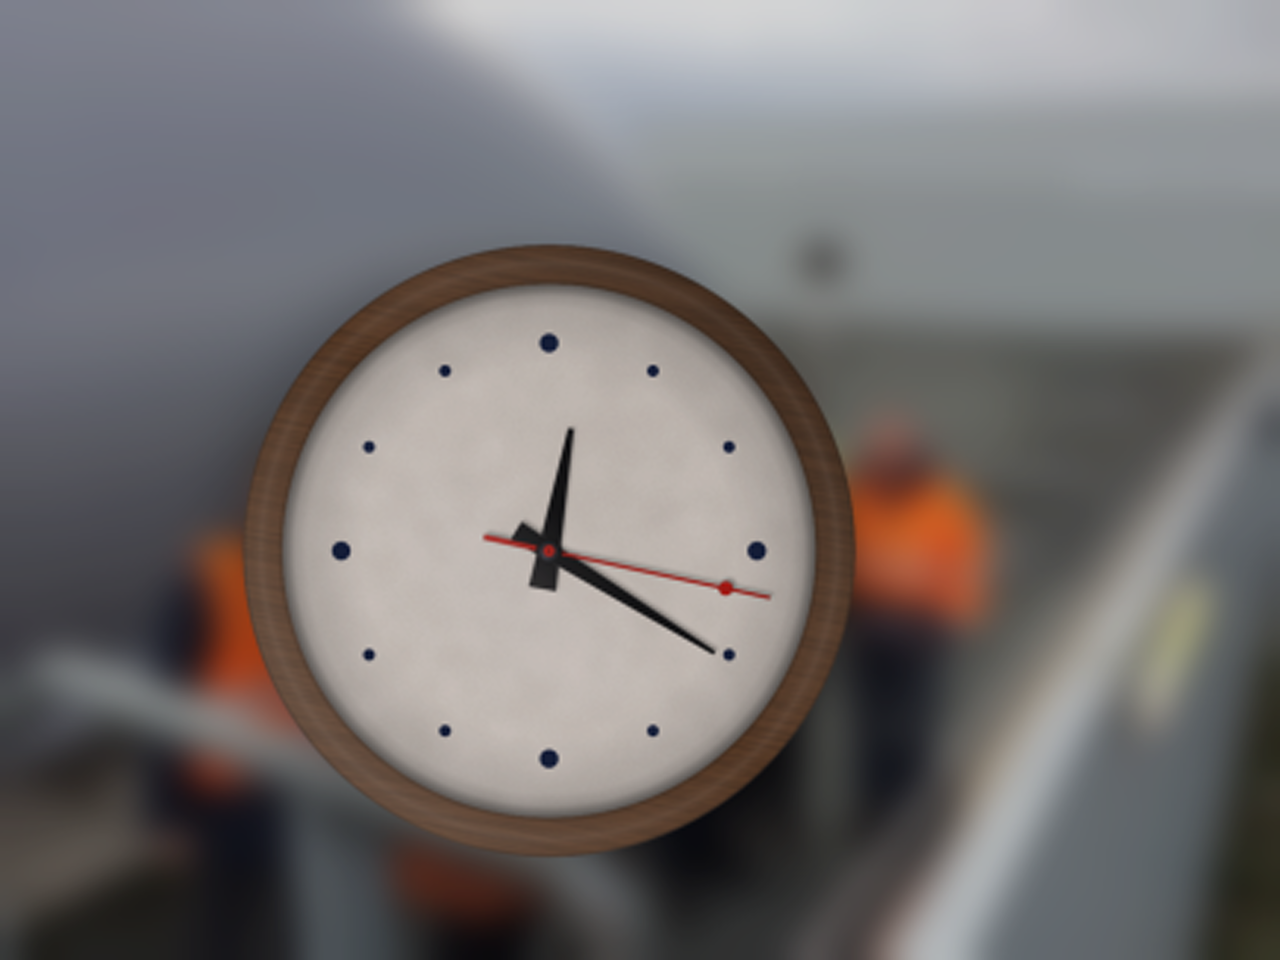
**12:20:17**
